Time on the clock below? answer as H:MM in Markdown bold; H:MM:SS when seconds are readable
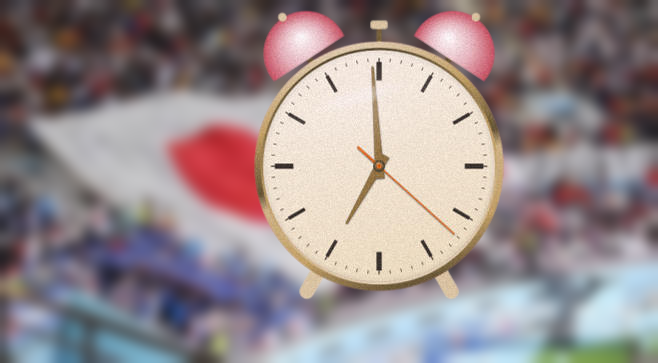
**6:59:22**
